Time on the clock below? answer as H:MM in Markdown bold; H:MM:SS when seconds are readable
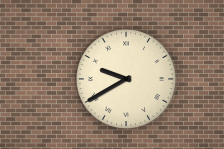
**9:40**
